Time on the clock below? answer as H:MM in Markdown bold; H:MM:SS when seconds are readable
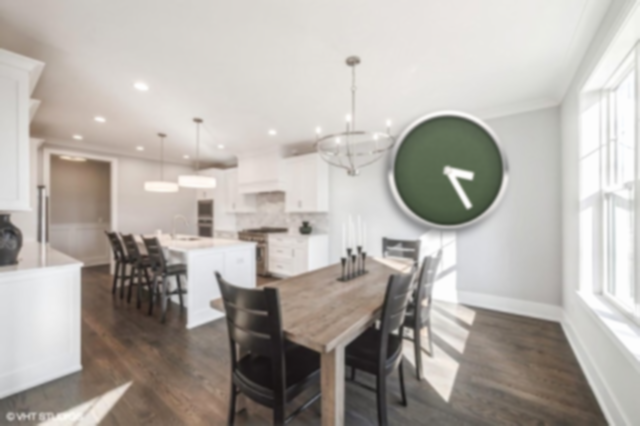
**3:25**
